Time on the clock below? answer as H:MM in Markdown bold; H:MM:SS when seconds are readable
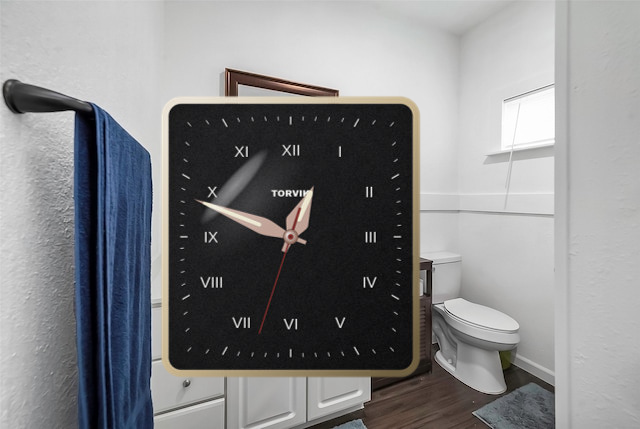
**12:48:33**
